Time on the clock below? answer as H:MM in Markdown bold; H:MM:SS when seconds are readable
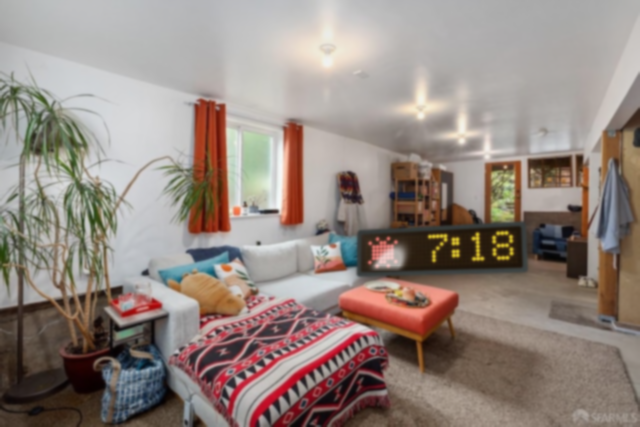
**7:18**
